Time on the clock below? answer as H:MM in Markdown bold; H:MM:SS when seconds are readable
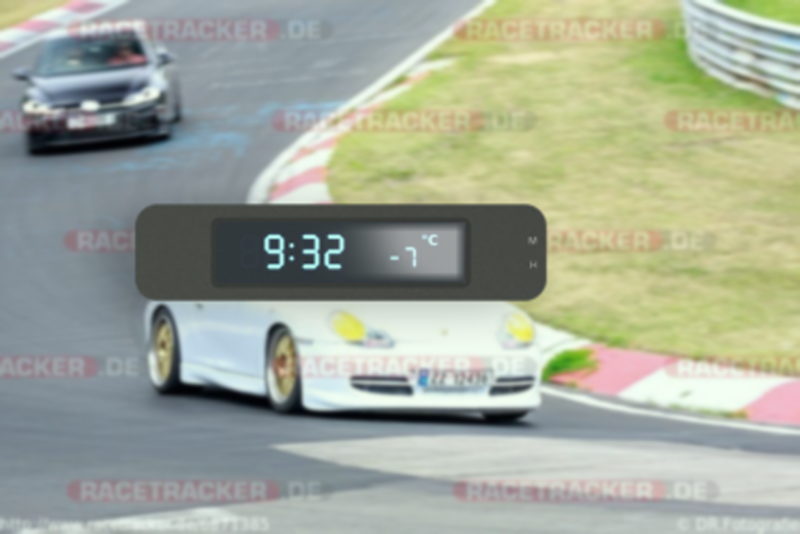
**9:32**
